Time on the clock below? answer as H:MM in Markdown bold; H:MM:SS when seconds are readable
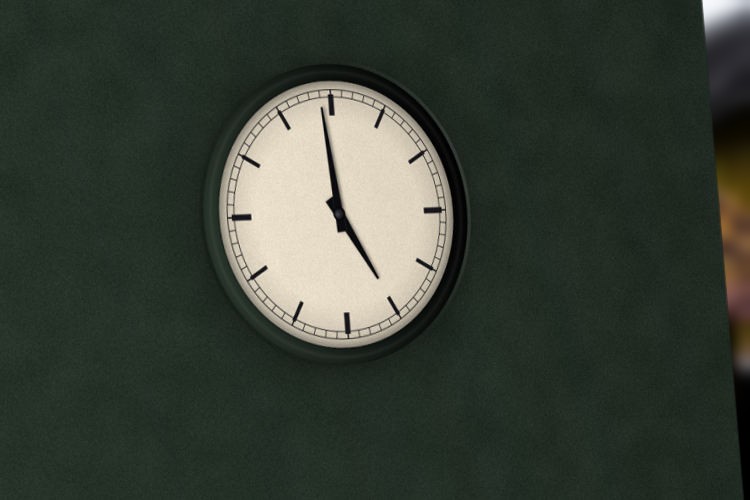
**4:59**
